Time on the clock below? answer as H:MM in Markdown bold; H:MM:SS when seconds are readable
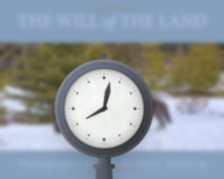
**8:02**
